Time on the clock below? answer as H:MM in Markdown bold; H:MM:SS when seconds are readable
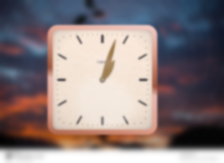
**1:03**
